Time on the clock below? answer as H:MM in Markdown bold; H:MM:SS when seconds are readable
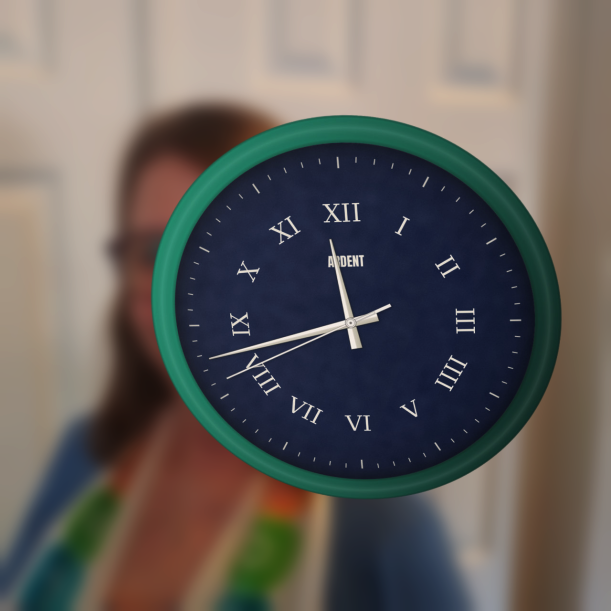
**11:42:41**
